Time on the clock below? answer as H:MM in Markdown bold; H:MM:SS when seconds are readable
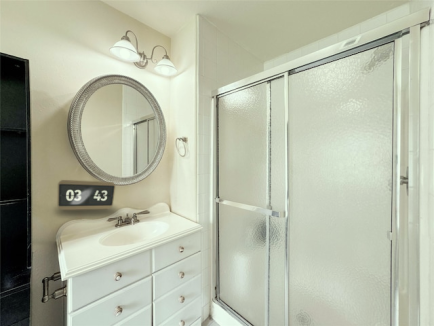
**3:43**
